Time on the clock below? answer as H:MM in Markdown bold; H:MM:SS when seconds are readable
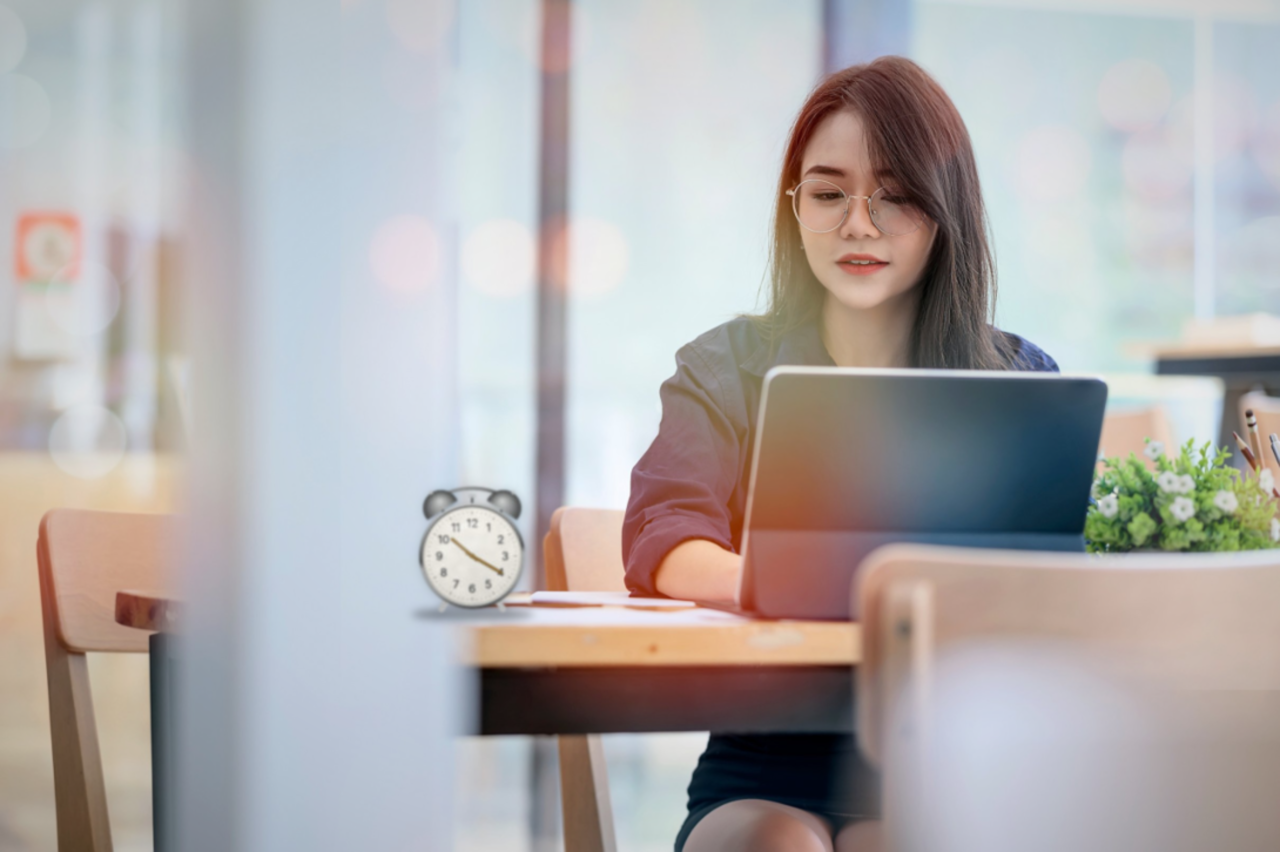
**10:20**
